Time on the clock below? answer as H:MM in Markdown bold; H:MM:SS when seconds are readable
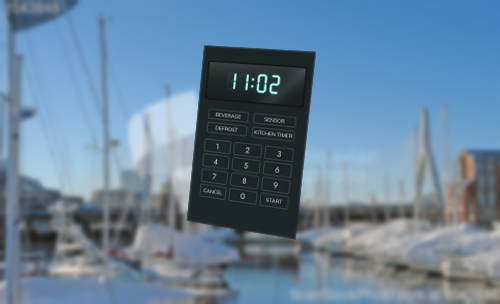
**11:02**
